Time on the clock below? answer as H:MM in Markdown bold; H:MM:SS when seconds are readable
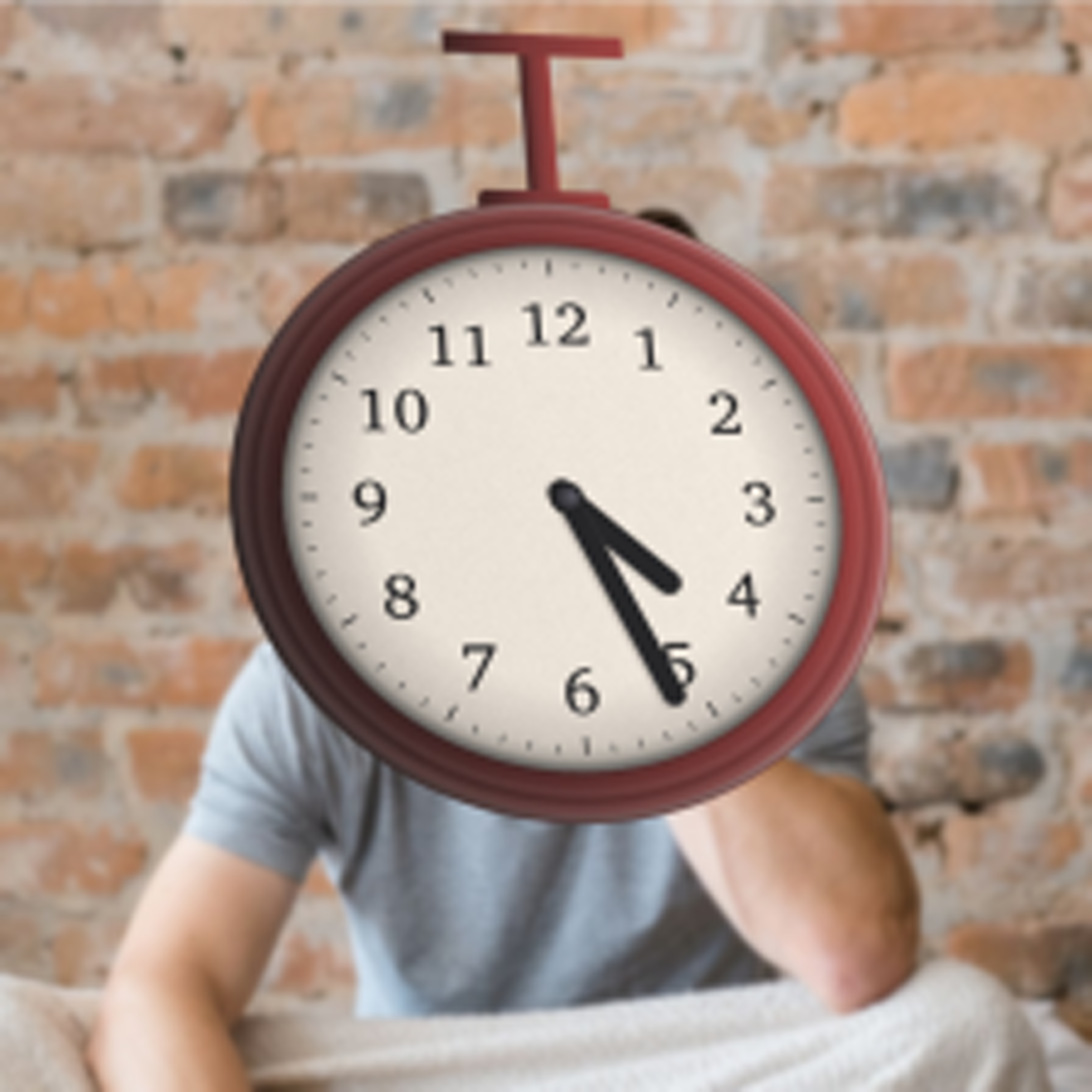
**4:26**
